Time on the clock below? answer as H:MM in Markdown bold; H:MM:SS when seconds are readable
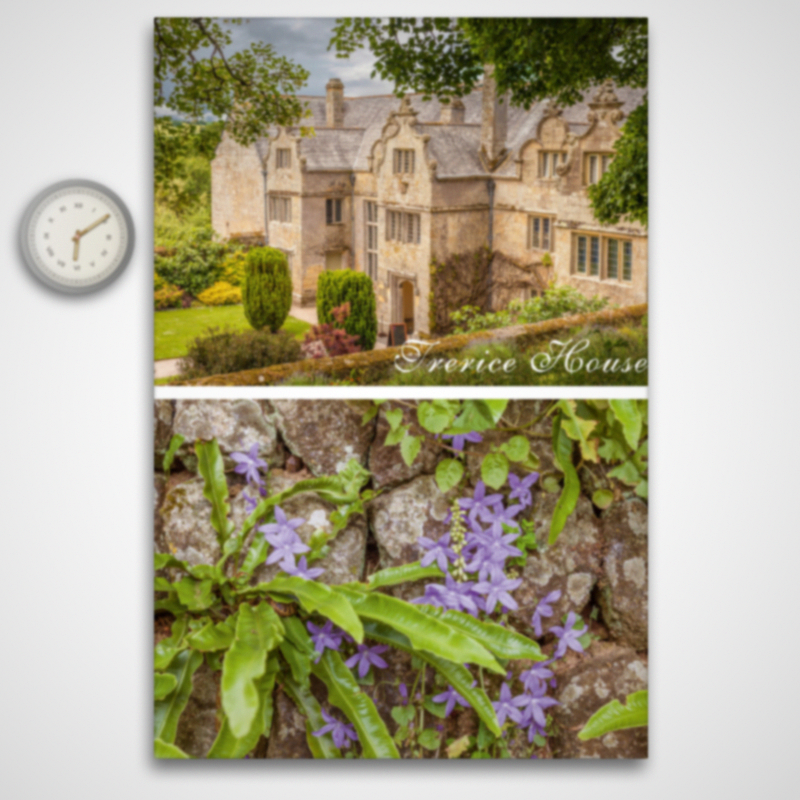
**6:09**
